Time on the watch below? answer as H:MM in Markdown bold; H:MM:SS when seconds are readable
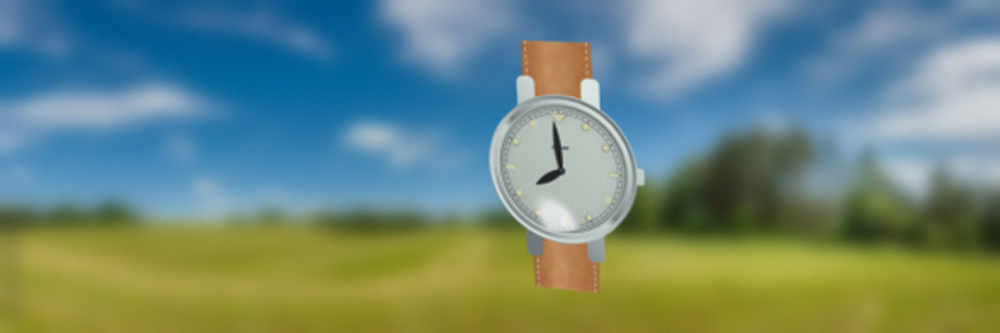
**7:59**
